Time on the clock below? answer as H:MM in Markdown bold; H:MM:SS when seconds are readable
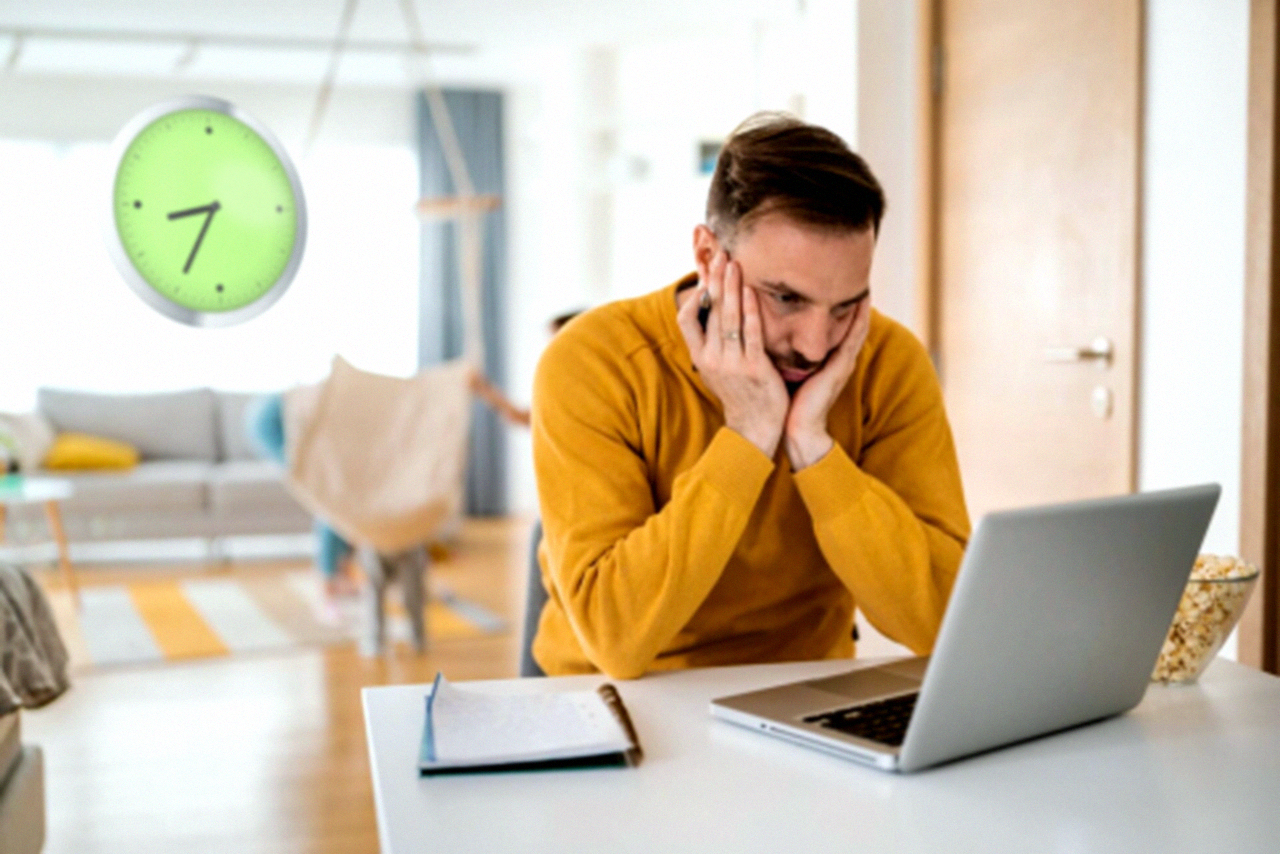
**8:35**
